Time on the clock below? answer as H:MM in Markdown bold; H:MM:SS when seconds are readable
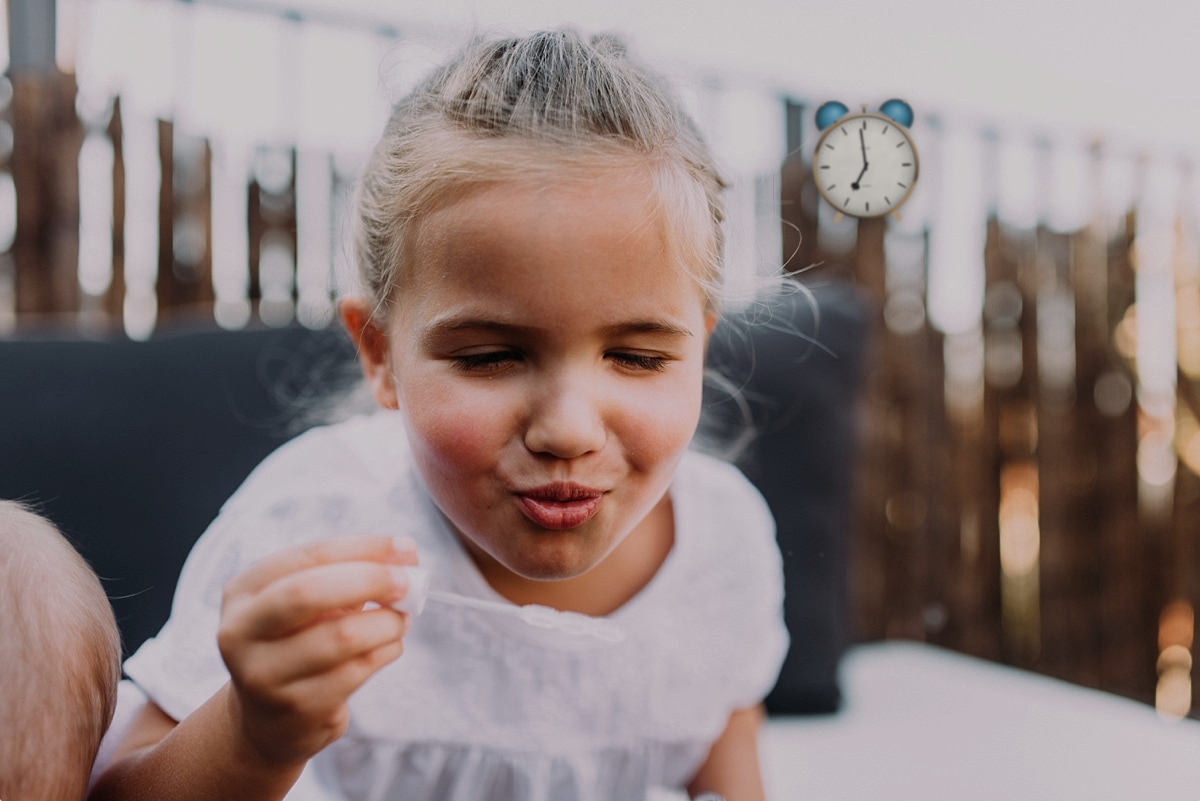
**6:59**
